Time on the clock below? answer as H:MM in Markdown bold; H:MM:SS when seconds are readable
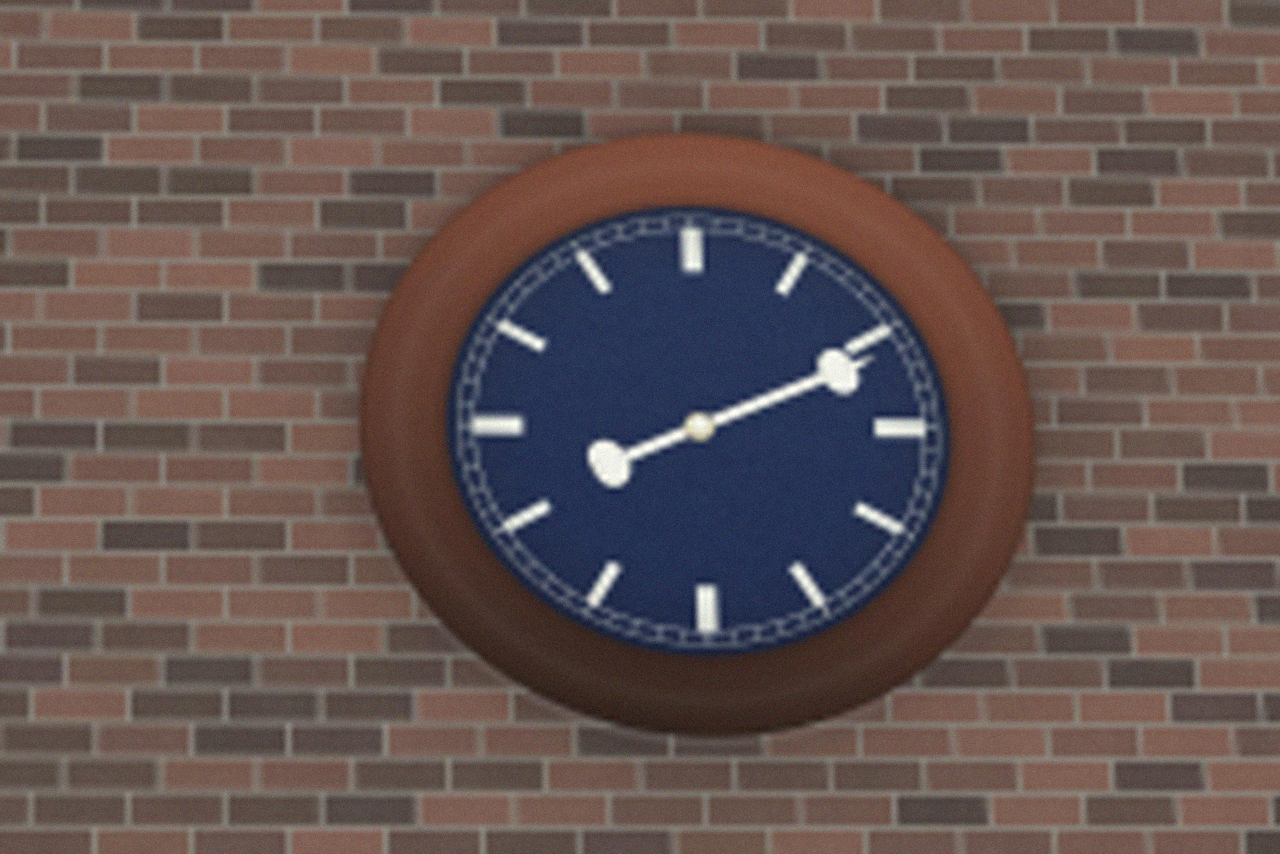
**8:11**
